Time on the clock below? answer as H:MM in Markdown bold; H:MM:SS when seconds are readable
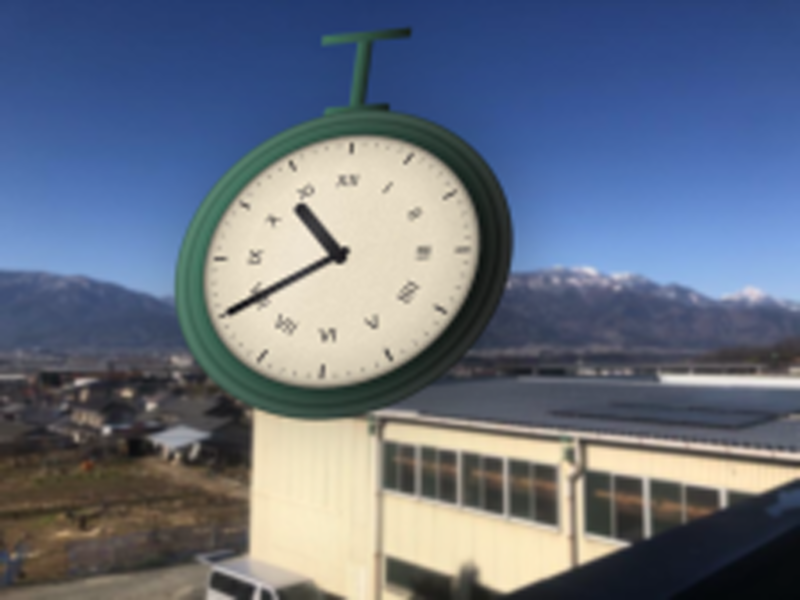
**10:40**
